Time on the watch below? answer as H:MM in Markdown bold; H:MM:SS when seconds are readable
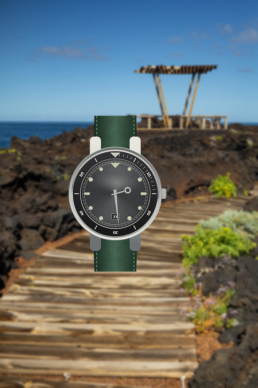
**2:29**
